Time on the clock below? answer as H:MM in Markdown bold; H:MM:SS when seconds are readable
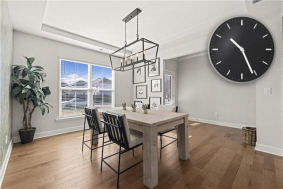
**10:26**
